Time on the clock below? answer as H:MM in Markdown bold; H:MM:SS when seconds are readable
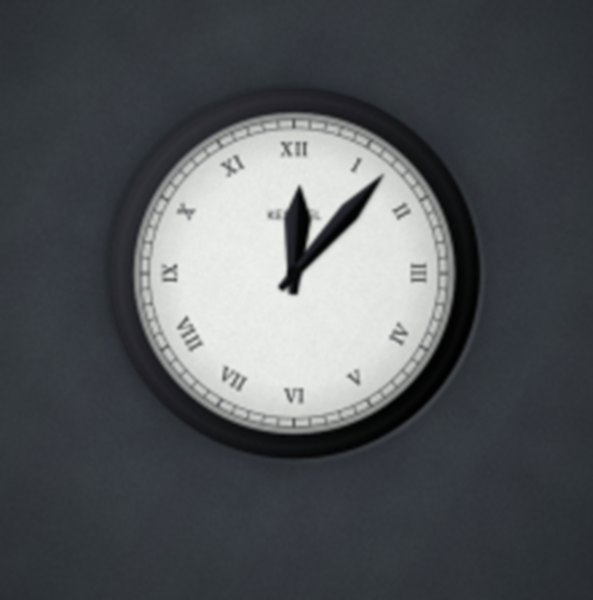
**12:07**
